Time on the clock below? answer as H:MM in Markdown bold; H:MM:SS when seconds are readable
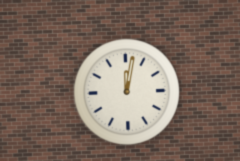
**12:02**
